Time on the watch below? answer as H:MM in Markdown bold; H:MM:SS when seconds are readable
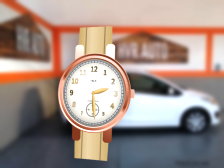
**2:29**
